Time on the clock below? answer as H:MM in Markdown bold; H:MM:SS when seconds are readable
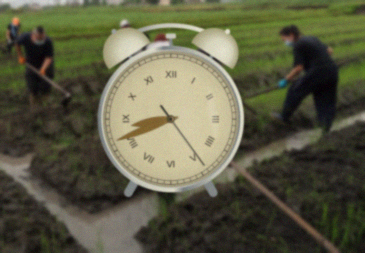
**8:41:24**
